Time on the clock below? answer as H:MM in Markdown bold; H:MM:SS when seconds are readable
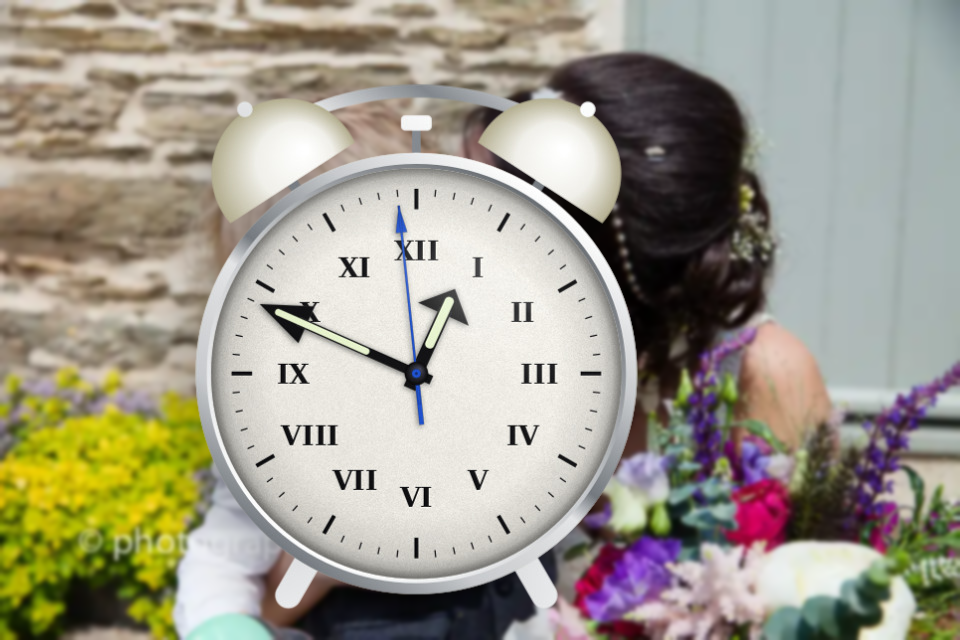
**12:48:59**
